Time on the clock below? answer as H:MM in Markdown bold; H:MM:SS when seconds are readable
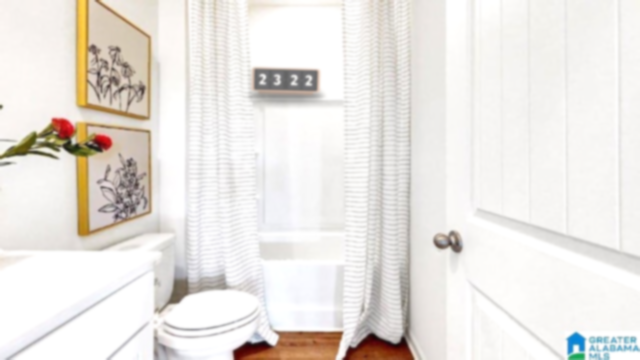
**23:22**
